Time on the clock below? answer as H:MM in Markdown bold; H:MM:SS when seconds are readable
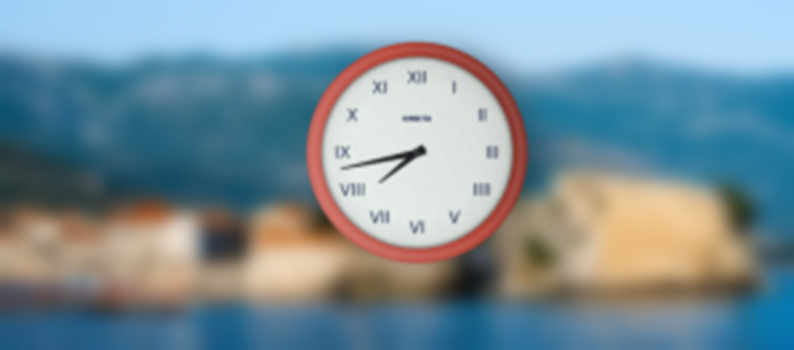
**7:43**
